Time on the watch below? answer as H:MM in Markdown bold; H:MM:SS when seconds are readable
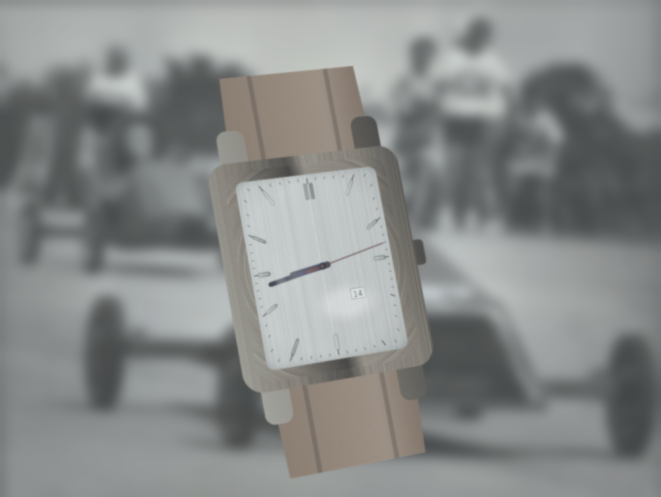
**8:43:13**
